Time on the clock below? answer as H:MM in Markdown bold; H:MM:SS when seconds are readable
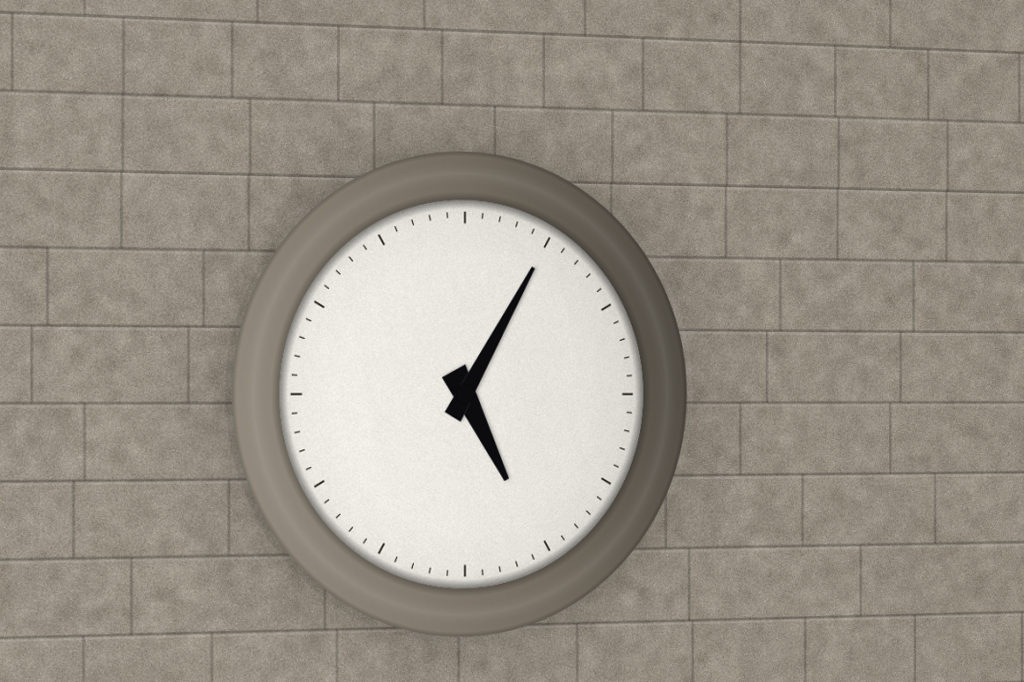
**5:05**
